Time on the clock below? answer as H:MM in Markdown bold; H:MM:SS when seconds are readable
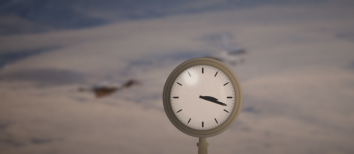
**3:18**
